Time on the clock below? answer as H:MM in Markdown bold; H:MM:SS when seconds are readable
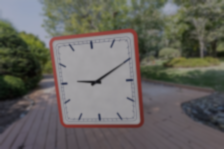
**9:10**
